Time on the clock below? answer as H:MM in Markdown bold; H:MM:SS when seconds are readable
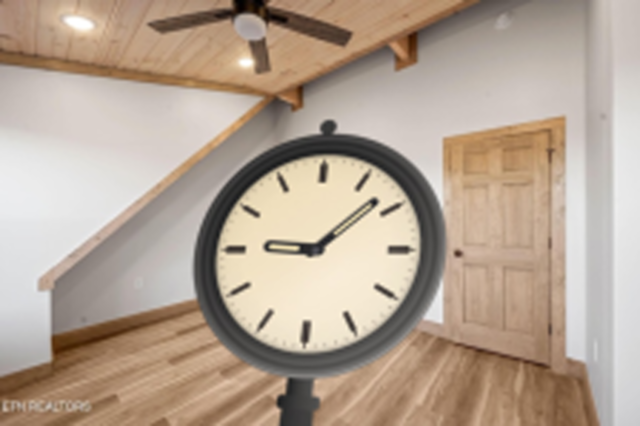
**9:08**
